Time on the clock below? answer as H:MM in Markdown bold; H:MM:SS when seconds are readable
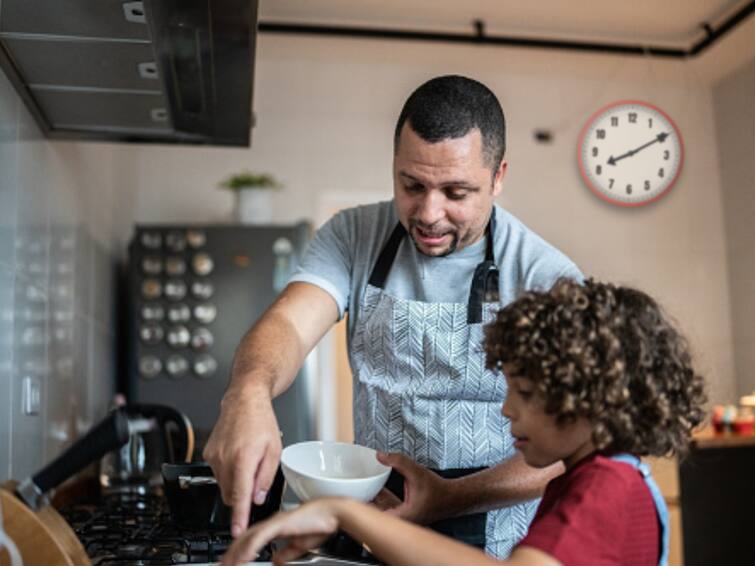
**8:10**
